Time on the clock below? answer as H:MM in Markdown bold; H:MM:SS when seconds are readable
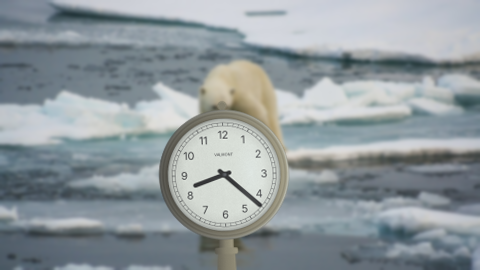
**8:22**
